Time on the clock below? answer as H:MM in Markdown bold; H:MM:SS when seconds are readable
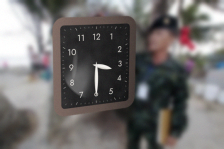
**3:30**
